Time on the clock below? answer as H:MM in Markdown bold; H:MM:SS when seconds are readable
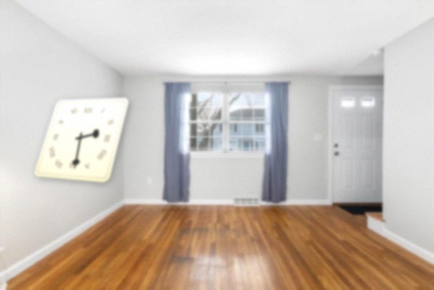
**2:29**
